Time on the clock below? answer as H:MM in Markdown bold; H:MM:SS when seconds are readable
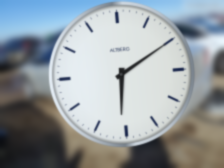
**6:10**
